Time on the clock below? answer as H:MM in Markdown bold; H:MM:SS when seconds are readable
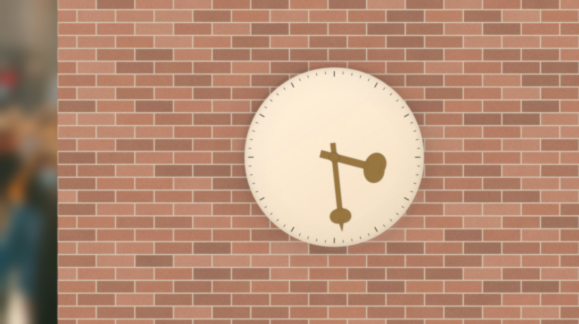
**3:29**
